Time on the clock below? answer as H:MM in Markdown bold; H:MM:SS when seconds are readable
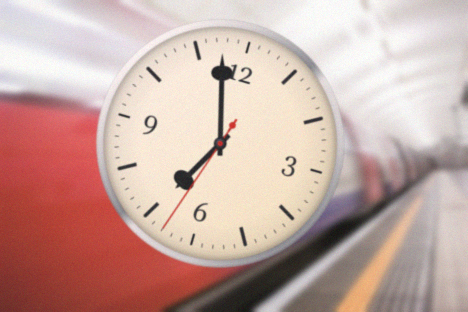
**6:57:33**
